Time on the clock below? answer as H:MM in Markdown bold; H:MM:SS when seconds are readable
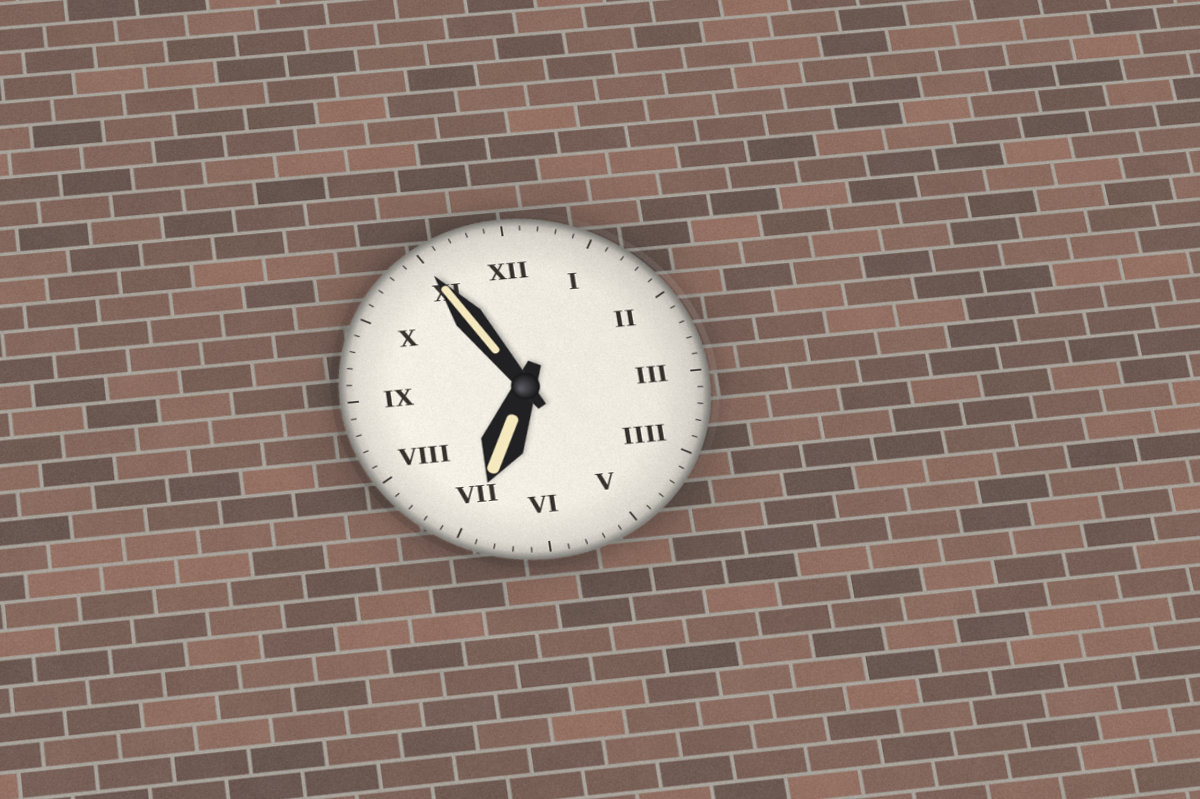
**6:55**
